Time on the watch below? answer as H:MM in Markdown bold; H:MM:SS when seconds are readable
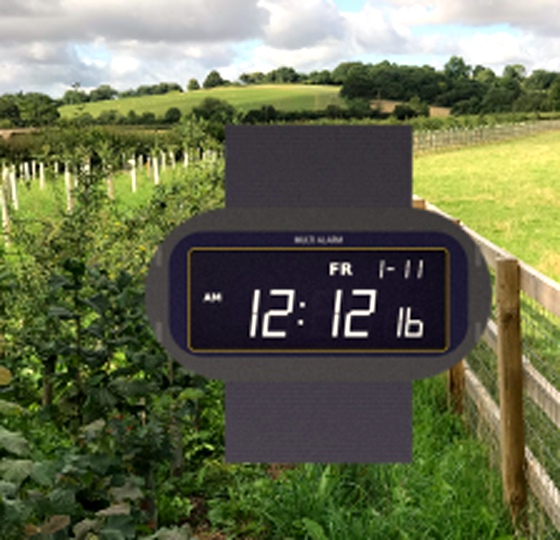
**12:12:16**
